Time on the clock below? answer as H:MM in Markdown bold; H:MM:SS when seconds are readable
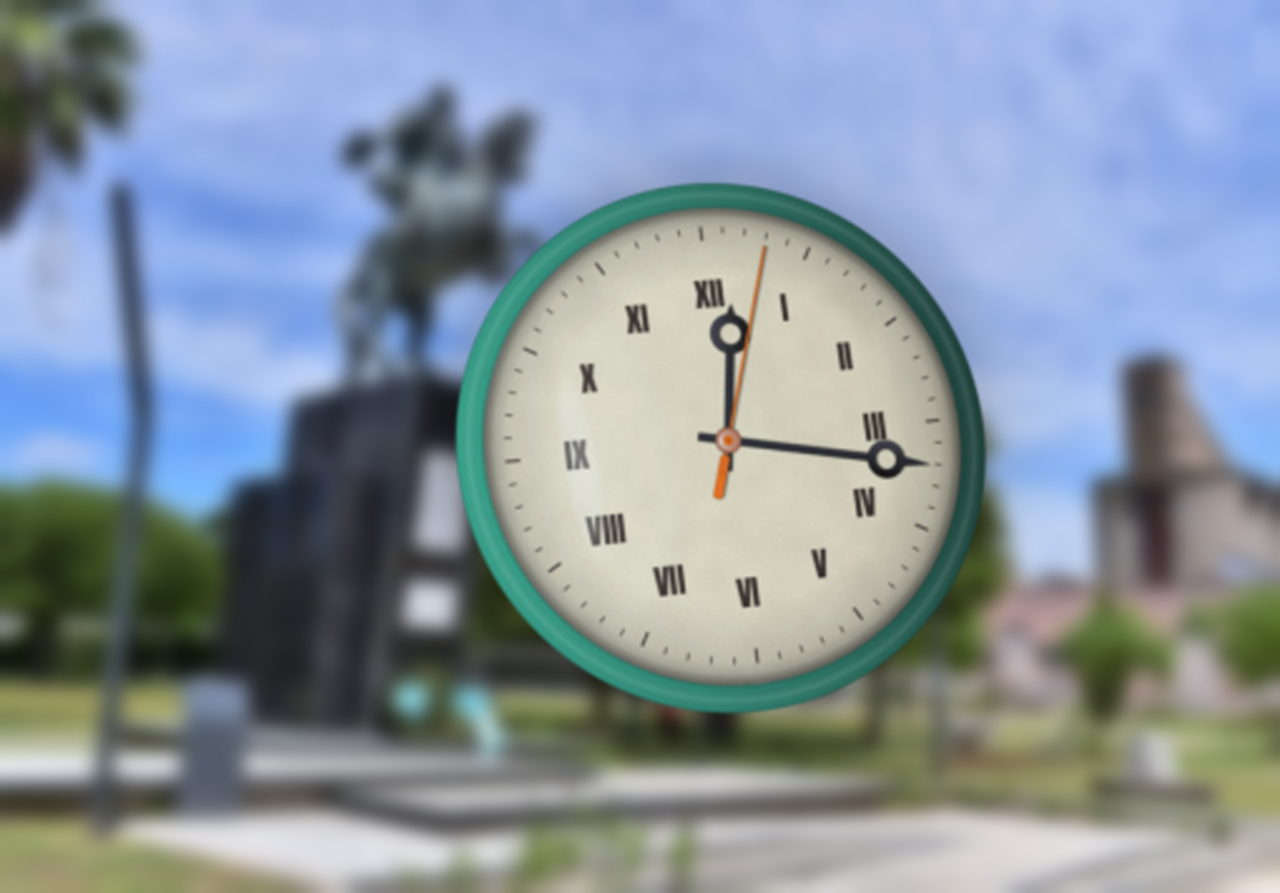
**12:17:03**
